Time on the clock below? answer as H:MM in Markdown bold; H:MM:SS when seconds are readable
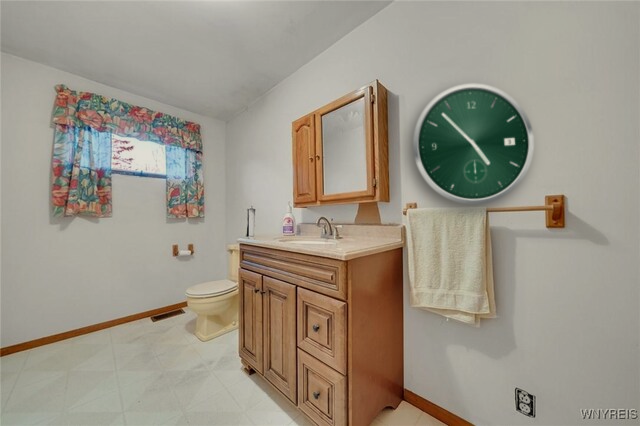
**4:53**
